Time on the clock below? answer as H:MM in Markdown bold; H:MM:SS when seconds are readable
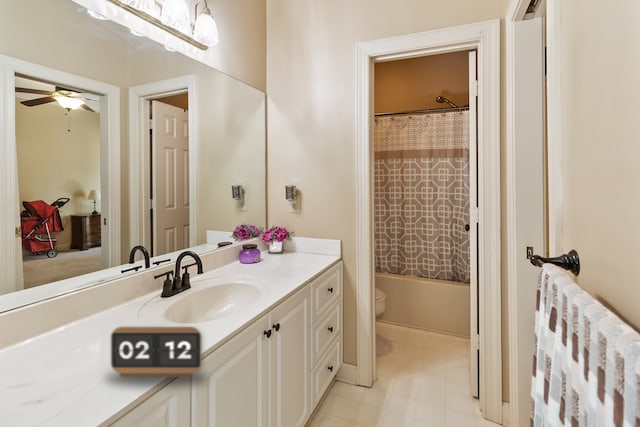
**2:12**
